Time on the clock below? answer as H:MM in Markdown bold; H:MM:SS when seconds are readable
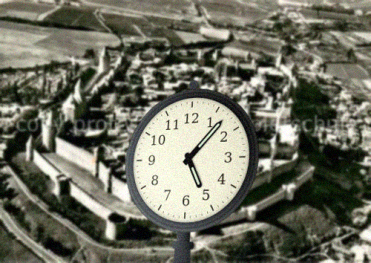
**5:07**
